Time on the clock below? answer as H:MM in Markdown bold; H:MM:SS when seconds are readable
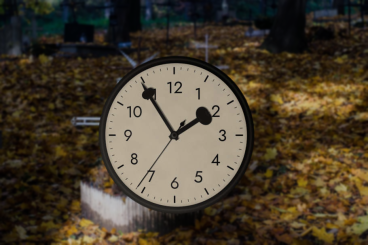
**1:54:36**
